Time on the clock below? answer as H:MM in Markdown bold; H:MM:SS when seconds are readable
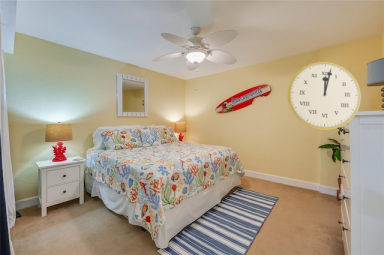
**12:02**
